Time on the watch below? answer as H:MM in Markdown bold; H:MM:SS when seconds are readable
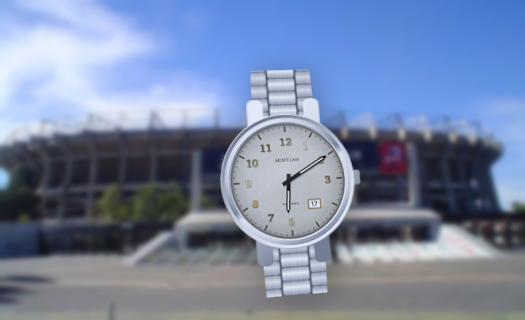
**6:10**
